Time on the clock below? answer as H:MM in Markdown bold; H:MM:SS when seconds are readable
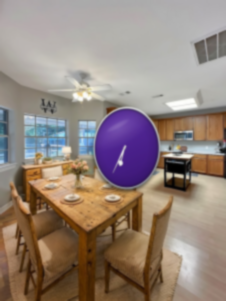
**6:35**
